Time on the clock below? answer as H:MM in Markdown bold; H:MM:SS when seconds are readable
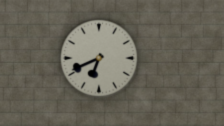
**6:41**
